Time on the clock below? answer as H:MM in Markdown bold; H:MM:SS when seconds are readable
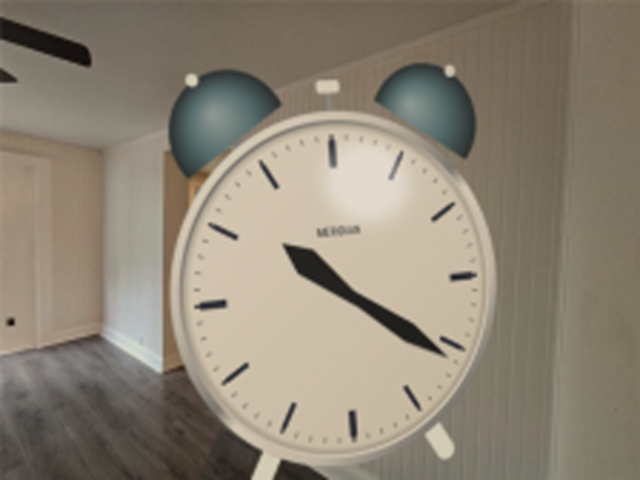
**10:21**
